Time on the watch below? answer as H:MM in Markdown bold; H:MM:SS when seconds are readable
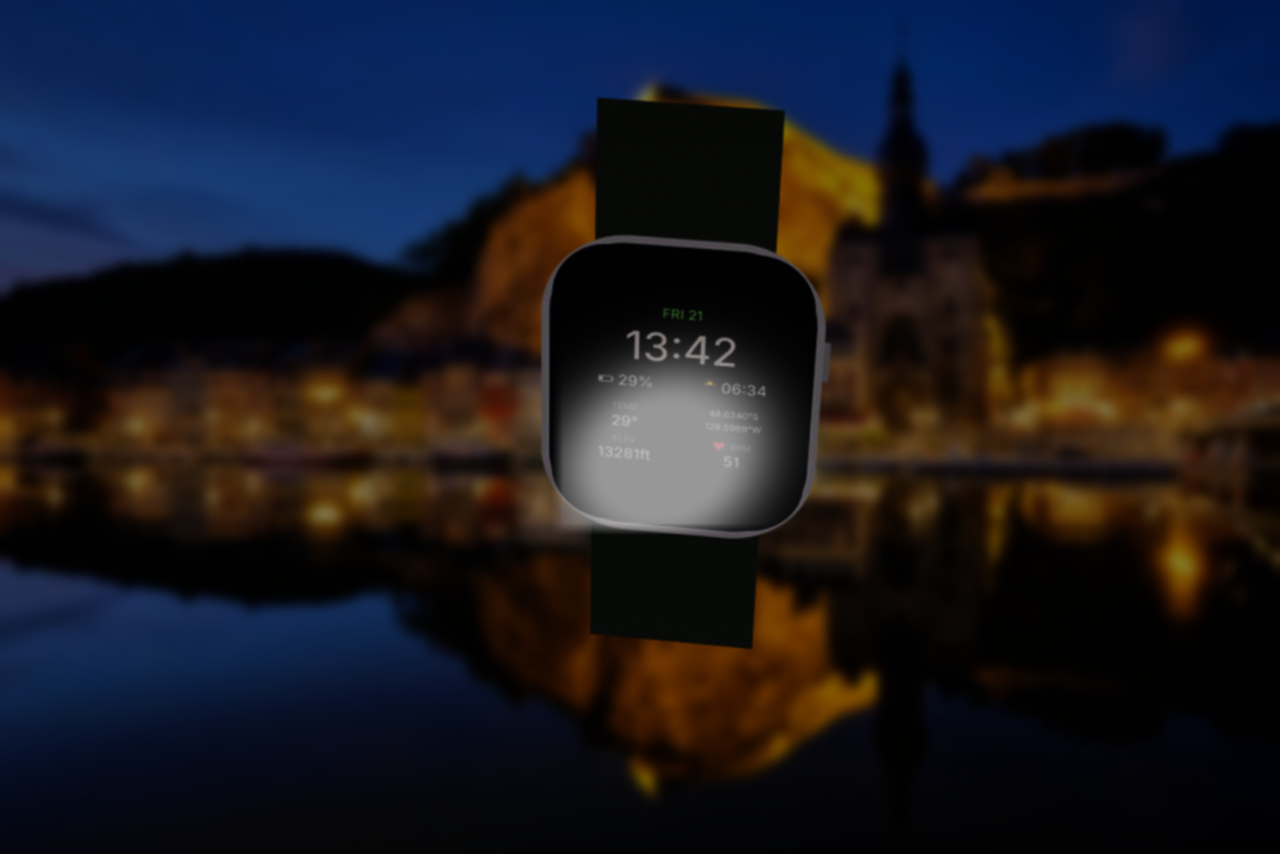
**13:42**
